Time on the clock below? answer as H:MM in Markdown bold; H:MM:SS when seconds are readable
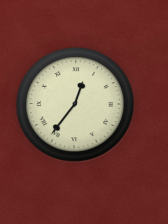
**12:36**
